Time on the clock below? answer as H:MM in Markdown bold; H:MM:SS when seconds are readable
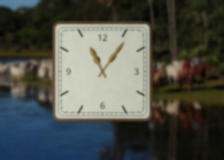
**11:06**
